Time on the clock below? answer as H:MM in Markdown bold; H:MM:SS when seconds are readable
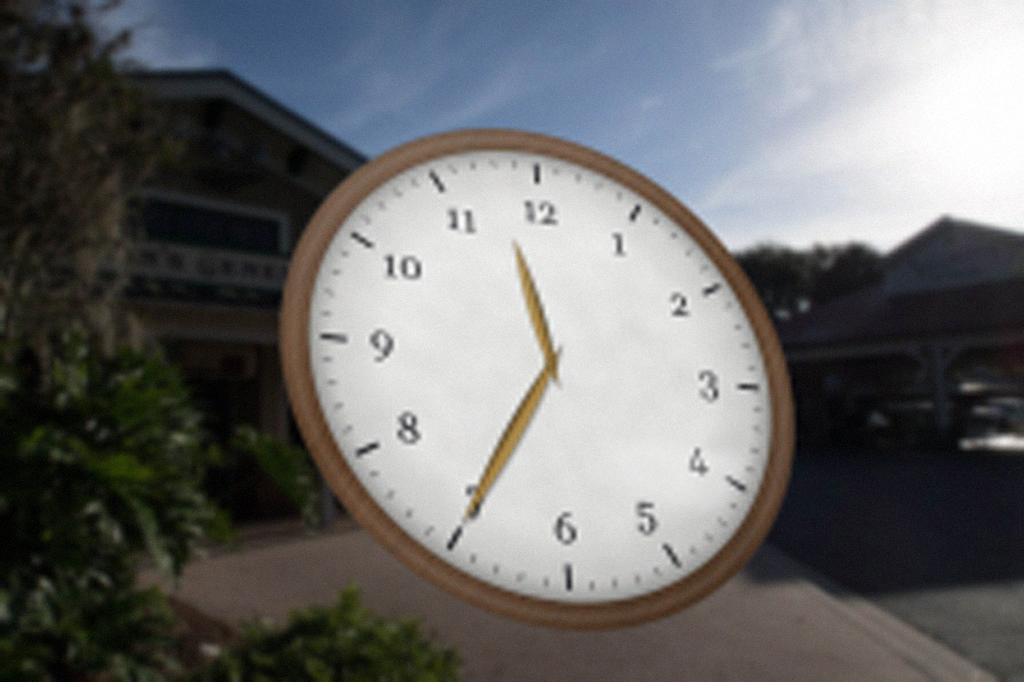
**11:35**
